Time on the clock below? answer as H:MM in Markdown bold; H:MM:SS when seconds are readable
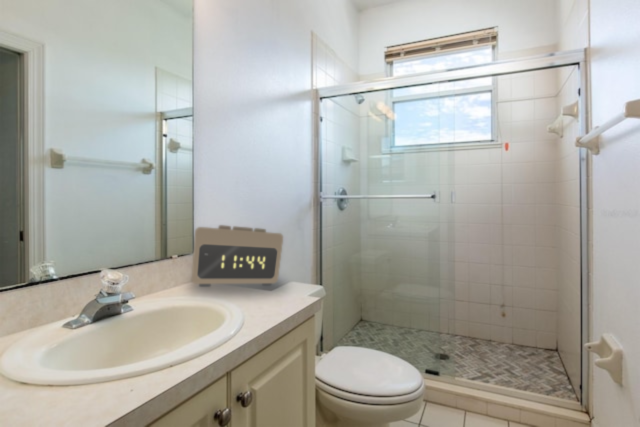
**11:44**
